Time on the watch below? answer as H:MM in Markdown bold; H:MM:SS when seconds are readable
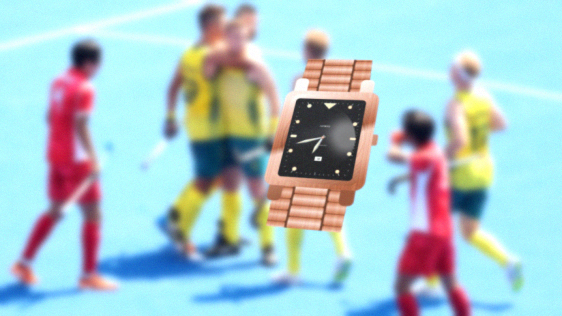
**6:42**
